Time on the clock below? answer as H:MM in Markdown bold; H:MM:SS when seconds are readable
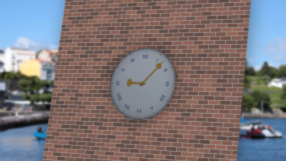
**9:07**
